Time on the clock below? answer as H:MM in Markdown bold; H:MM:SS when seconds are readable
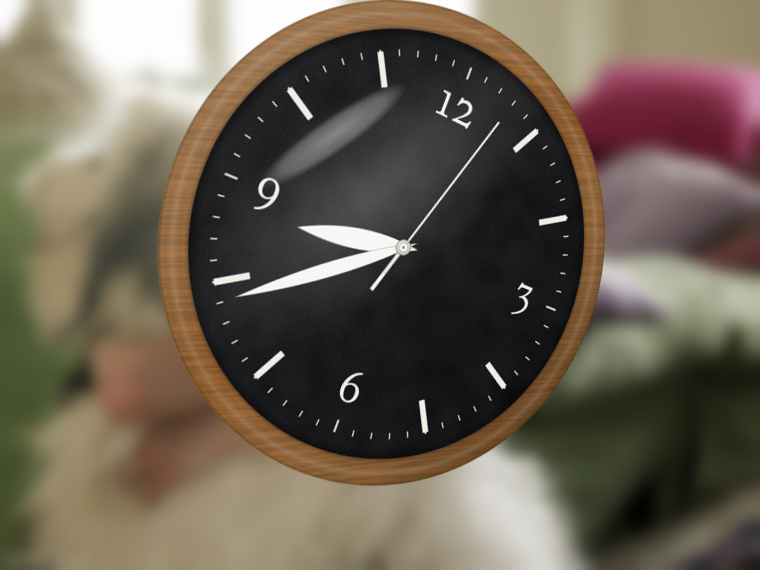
**8:39:03**
